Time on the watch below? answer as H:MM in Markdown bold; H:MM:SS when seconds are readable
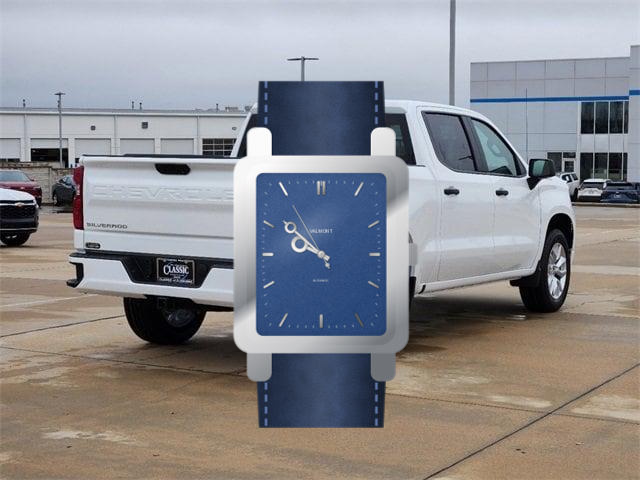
**9:51:55**
